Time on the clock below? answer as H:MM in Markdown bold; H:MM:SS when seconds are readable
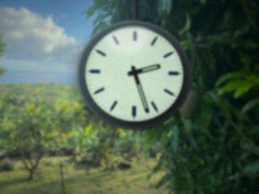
**2:27**
